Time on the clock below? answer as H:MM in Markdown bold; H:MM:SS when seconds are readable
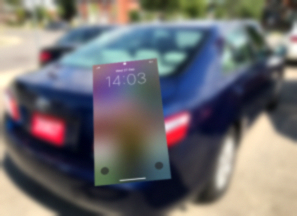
**14:03**
